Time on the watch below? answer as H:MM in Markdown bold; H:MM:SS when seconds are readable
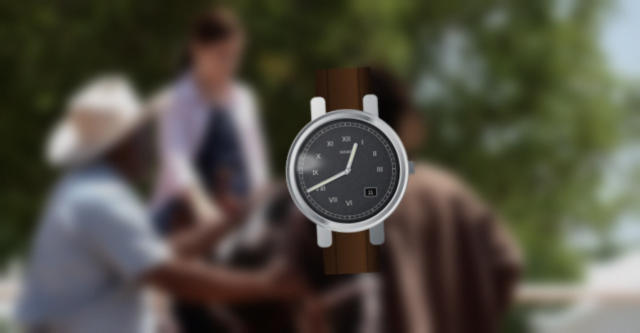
**12:41**
